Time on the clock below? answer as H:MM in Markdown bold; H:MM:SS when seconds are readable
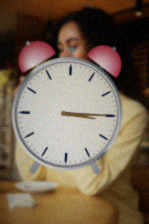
**3:15**
